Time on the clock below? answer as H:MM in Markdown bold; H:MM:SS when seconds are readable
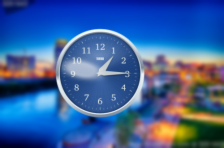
**1:15**
